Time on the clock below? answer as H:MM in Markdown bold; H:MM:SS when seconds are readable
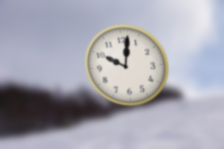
**10:02**
